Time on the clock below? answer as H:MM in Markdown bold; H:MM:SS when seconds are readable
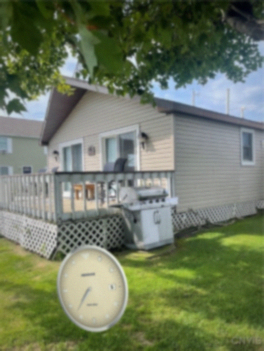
**7:37**
